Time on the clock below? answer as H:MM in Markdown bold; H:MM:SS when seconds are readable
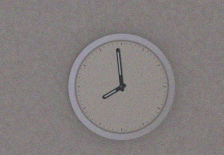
**7:59**
